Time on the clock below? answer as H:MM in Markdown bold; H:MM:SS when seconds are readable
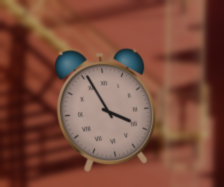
**3:56**
